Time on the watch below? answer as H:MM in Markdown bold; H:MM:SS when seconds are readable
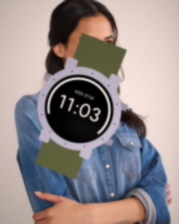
**11:03**
